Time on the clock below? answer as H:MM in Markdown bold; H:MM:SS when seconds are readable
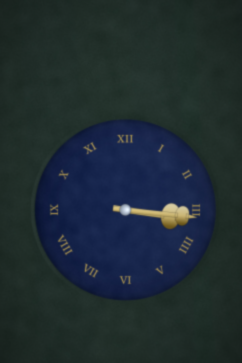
**3:16**
